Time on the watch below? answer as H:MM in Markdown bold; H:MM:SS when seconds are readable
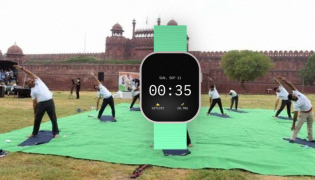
**0:35**
